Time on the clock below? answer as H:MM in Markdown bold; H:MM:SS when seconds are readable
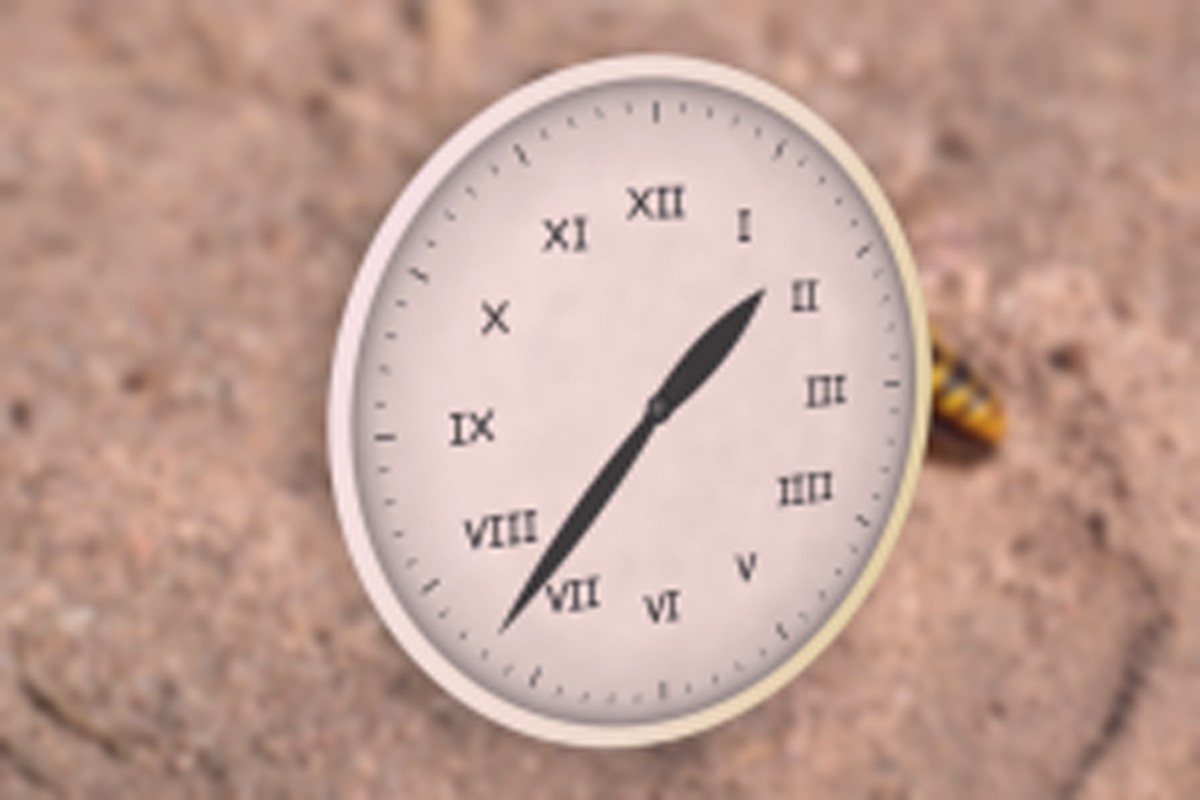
**1:37**
